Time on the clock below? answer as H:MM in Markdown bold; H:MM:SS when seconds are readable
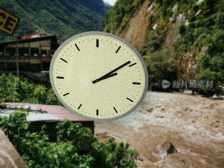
**2:09**
